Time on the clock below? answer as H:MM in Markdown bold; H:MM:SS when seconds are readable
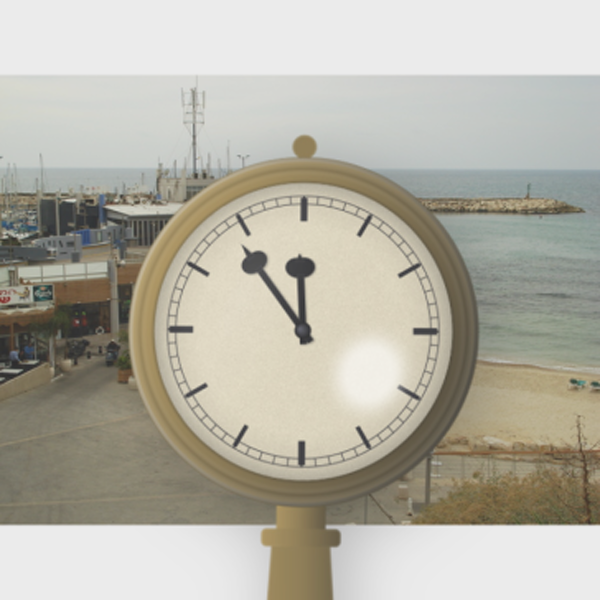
**11:54**
